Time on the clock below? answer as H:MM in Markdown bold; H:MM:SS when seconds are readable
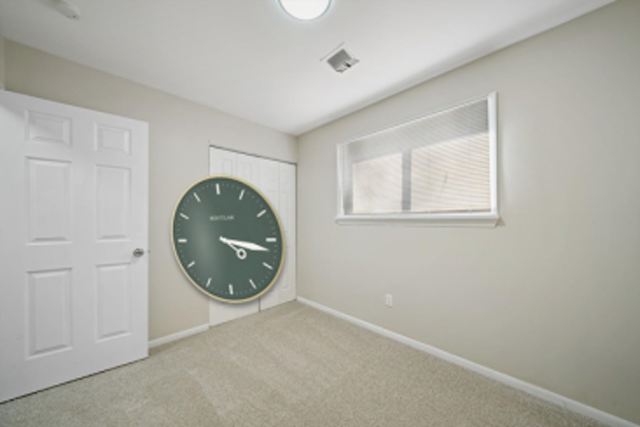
**4:17**
